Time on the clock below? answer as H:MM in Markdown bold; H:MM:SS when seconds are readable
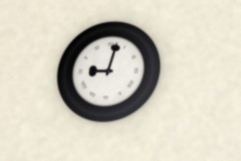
**9:02**
